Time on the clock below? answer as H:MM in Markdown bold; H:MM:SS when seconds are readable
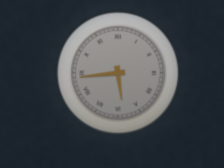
**5:44**
